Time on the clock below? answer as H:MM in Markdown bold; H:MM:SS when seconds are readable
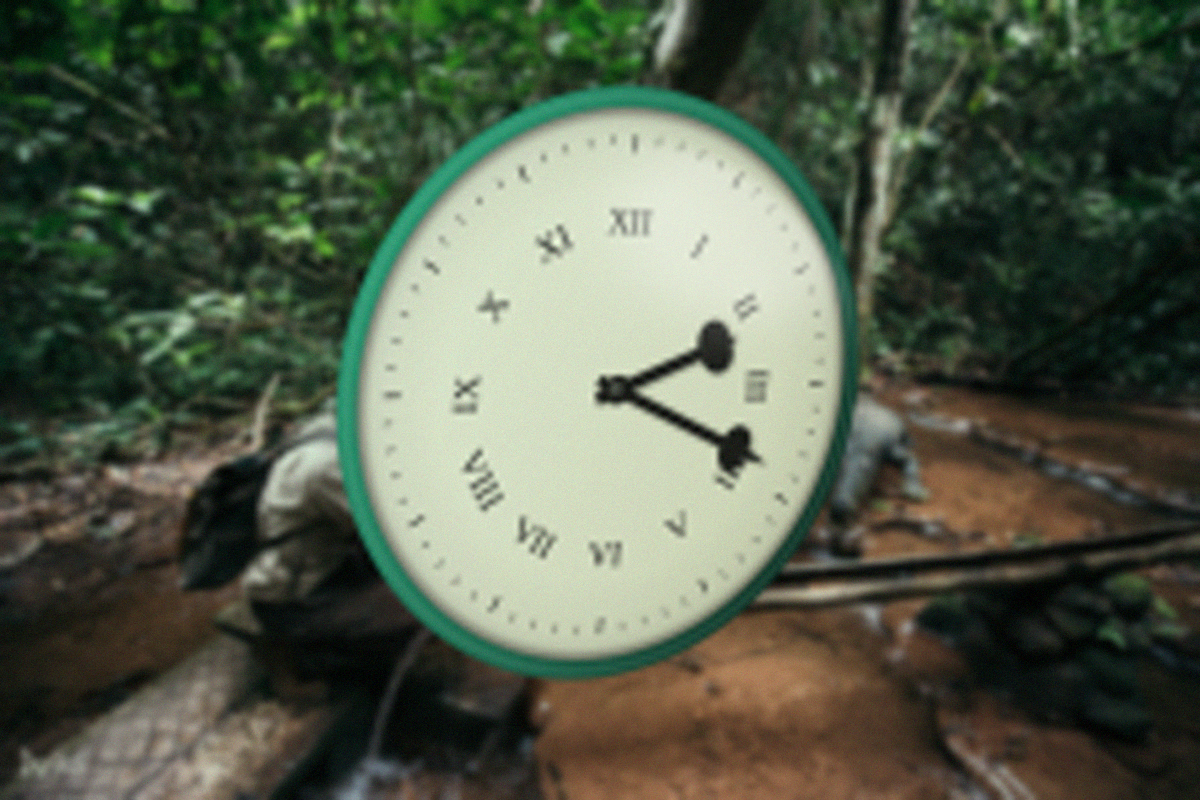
**2:19**
